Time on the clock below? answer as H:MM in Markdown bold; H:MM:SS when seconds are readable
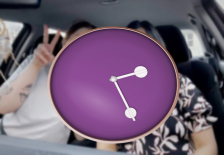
**2:26**
